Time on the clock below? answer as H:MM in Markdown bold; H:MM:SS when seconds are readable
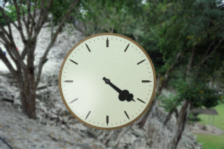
**4:21**
